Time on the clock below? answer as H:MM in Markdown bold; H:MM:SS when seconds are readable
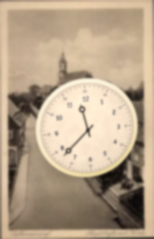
**11:38**
